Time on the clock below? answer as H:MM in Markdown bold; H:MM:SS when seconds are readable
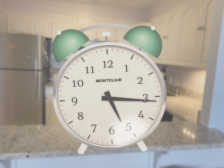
**5:16**
